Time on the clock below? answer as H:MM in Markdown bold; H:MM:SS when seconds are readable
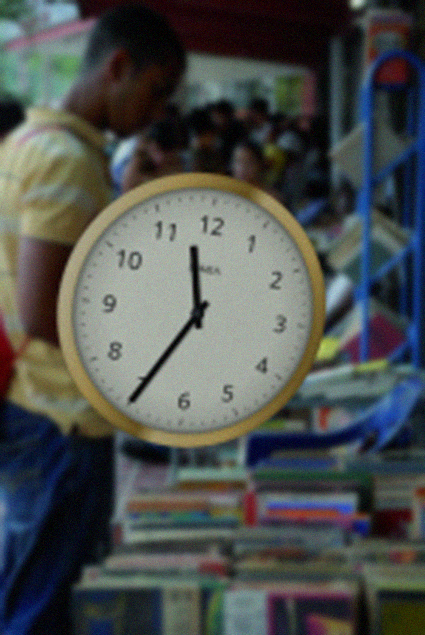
**11:35**
